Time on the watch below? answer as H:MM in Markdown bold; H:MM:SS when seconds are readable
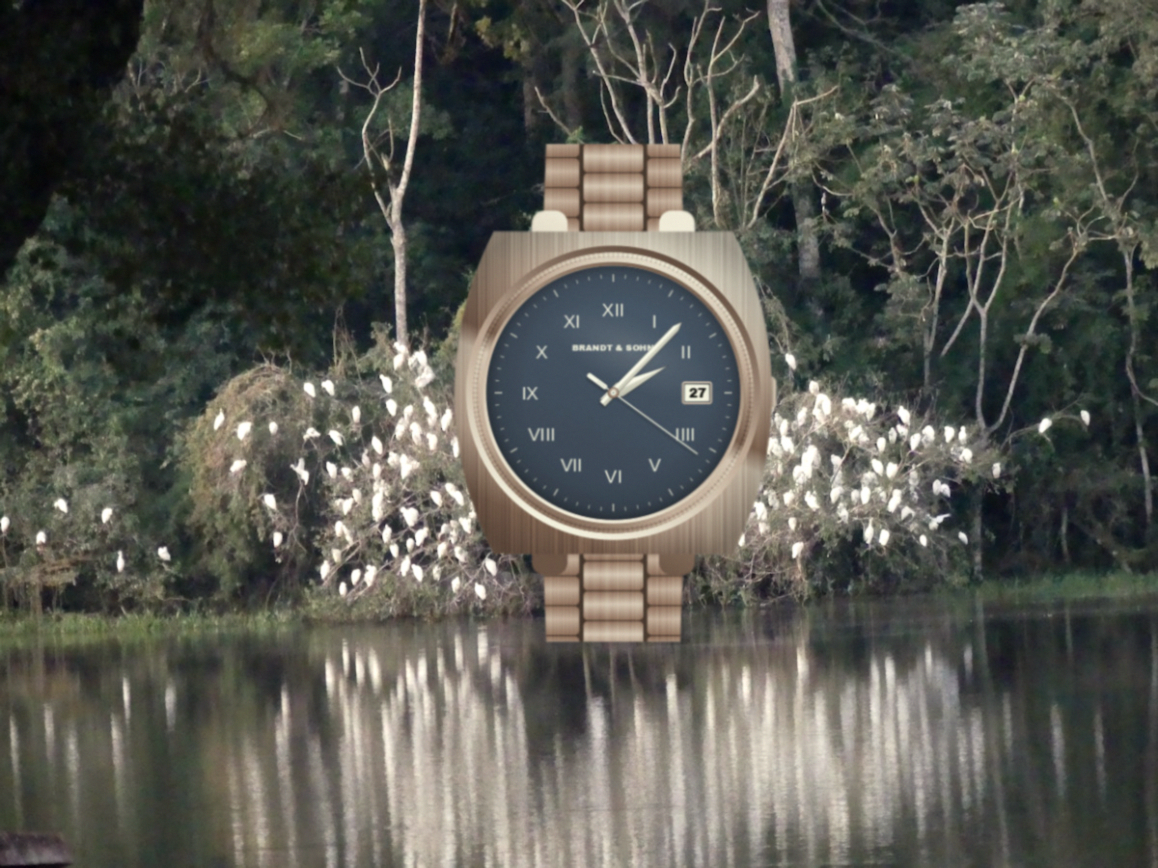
**2:07:21**
